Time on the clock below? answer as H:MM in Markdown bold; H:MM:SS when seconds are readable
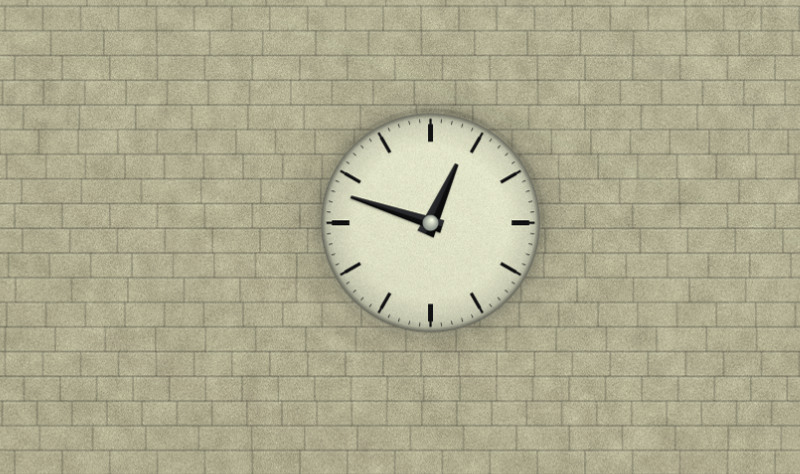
**12:48**
